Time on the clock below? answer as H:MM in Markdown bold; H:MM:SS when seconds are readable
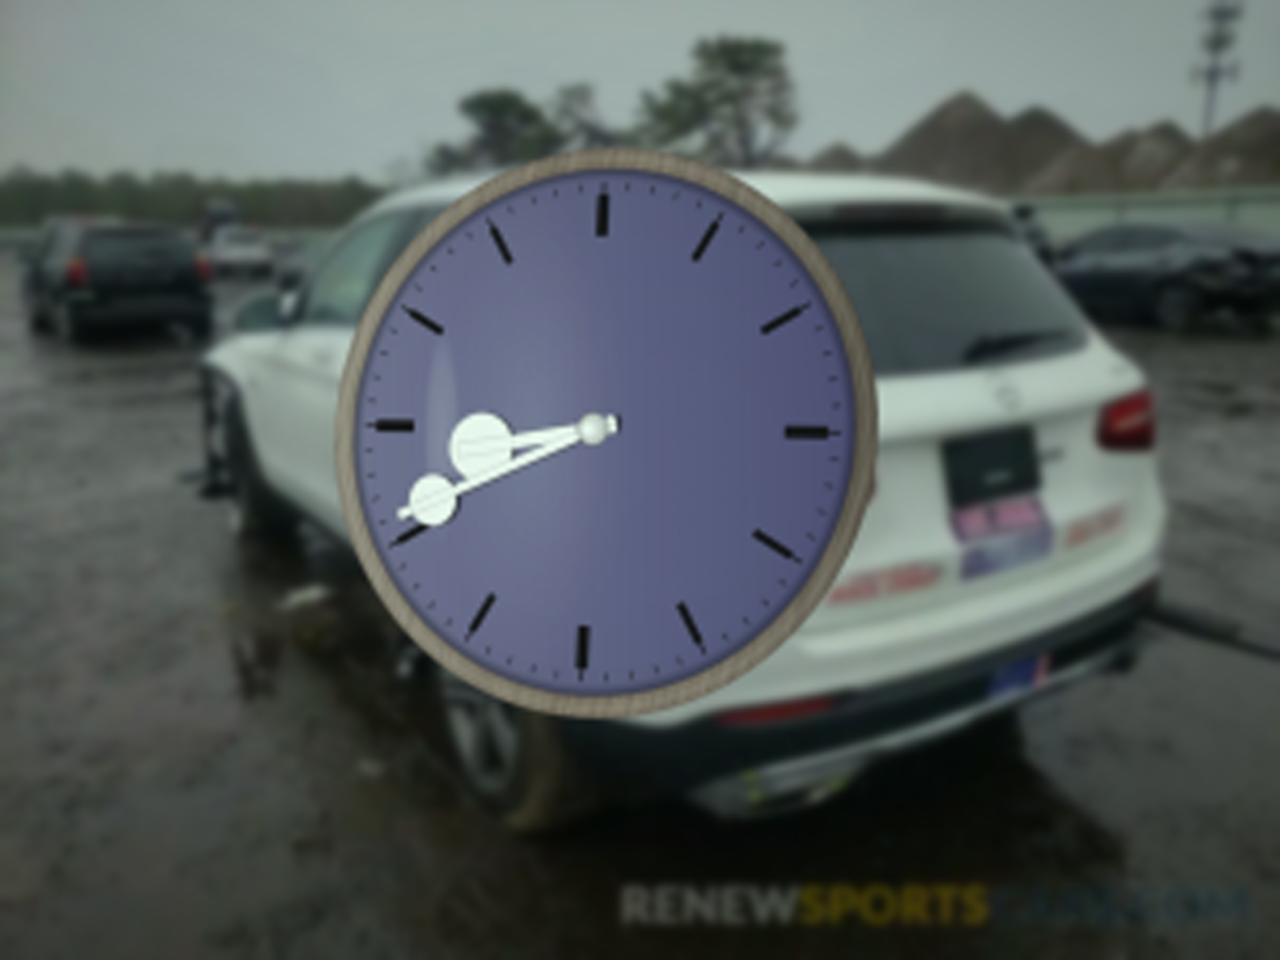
**8:41**
